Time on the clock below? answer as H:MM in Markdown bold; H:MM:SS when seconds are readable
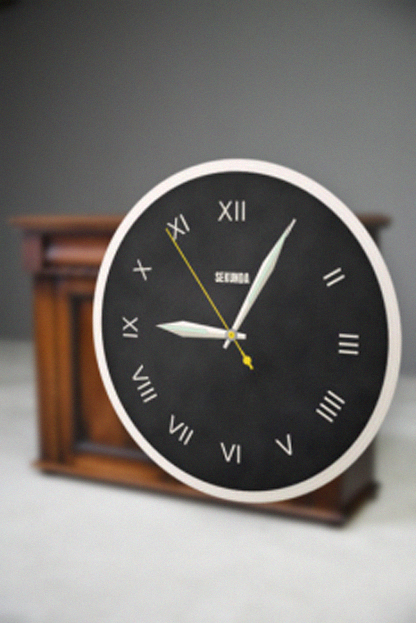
**9:04:54**
